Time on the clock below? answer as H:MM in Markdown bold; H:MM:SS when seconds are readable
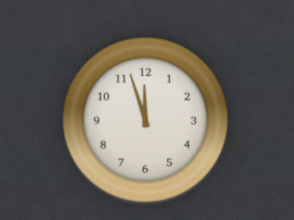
**11:57**
